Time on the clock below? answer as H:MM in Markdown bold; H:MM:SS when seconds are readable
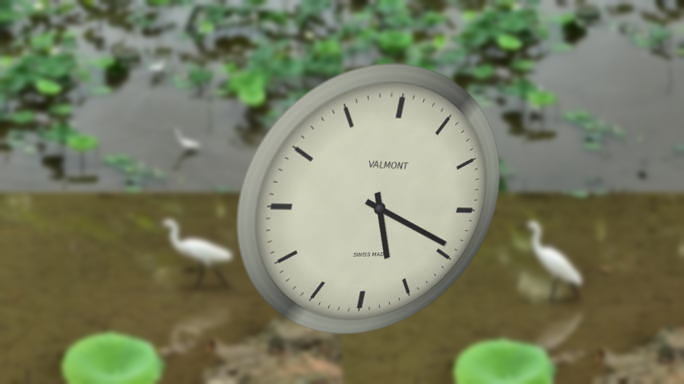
**5:19**
